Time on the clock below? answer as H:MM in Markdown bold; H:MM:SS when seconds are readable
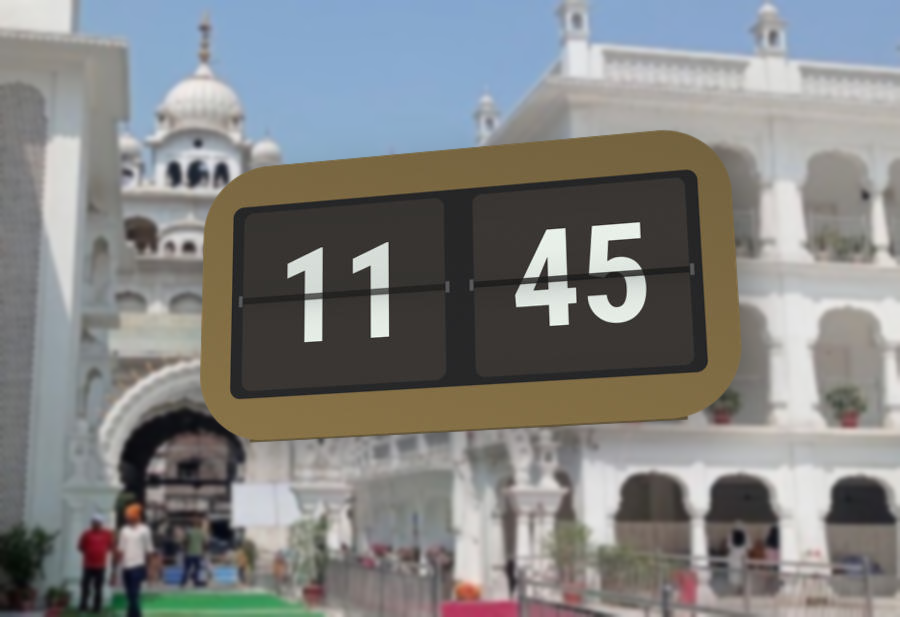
**11:45**
